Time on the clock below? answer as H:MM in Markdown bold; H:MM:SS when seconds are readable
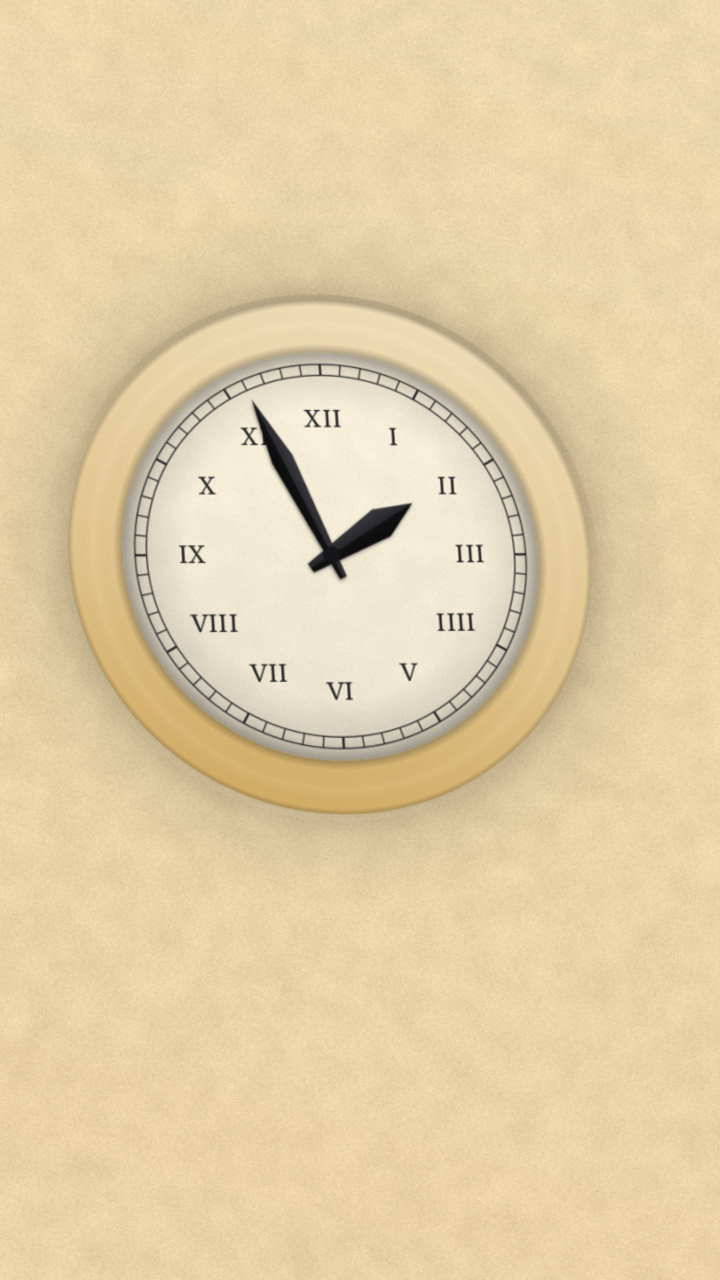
**1:56**
